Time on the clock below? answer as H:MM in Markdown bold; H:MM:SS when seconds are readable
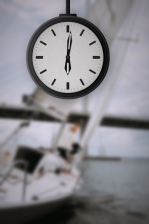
**6:01**
